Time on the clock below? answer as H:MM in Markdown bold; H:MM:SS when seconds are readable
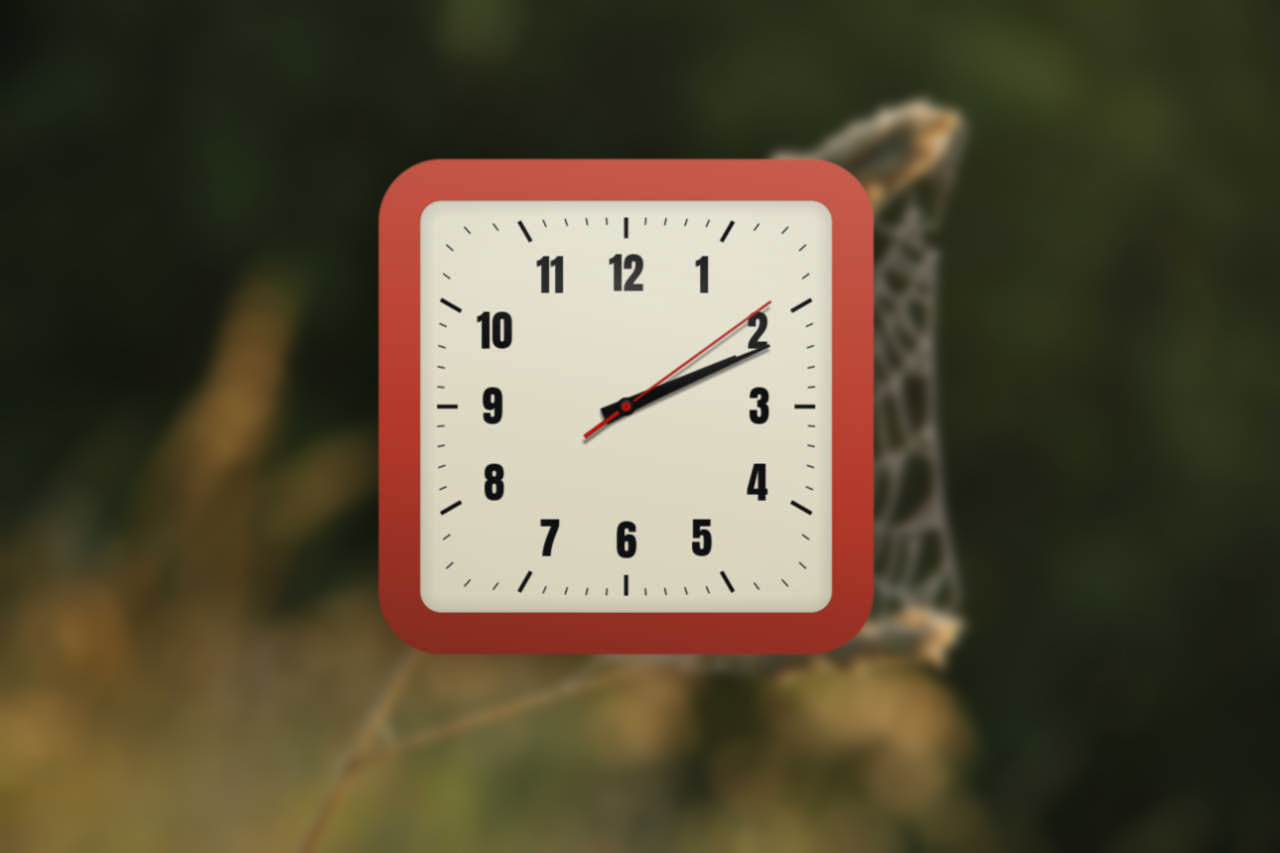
**2:11:09**
